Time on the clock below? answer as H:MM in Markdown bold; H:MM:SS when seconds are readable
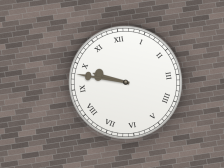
**9:48**
